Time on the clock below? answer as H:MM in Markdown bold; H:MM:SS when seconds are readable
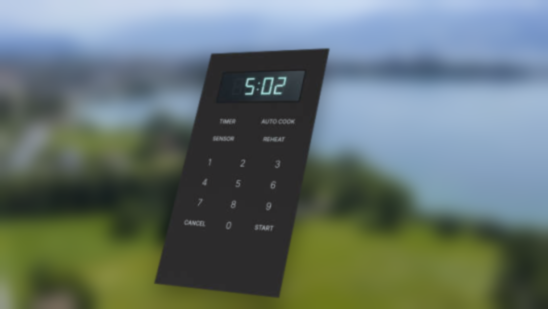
**5:02**
